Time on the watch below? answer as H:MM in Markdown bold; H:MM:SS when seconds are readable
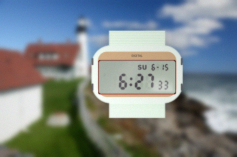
**6:27:33**
